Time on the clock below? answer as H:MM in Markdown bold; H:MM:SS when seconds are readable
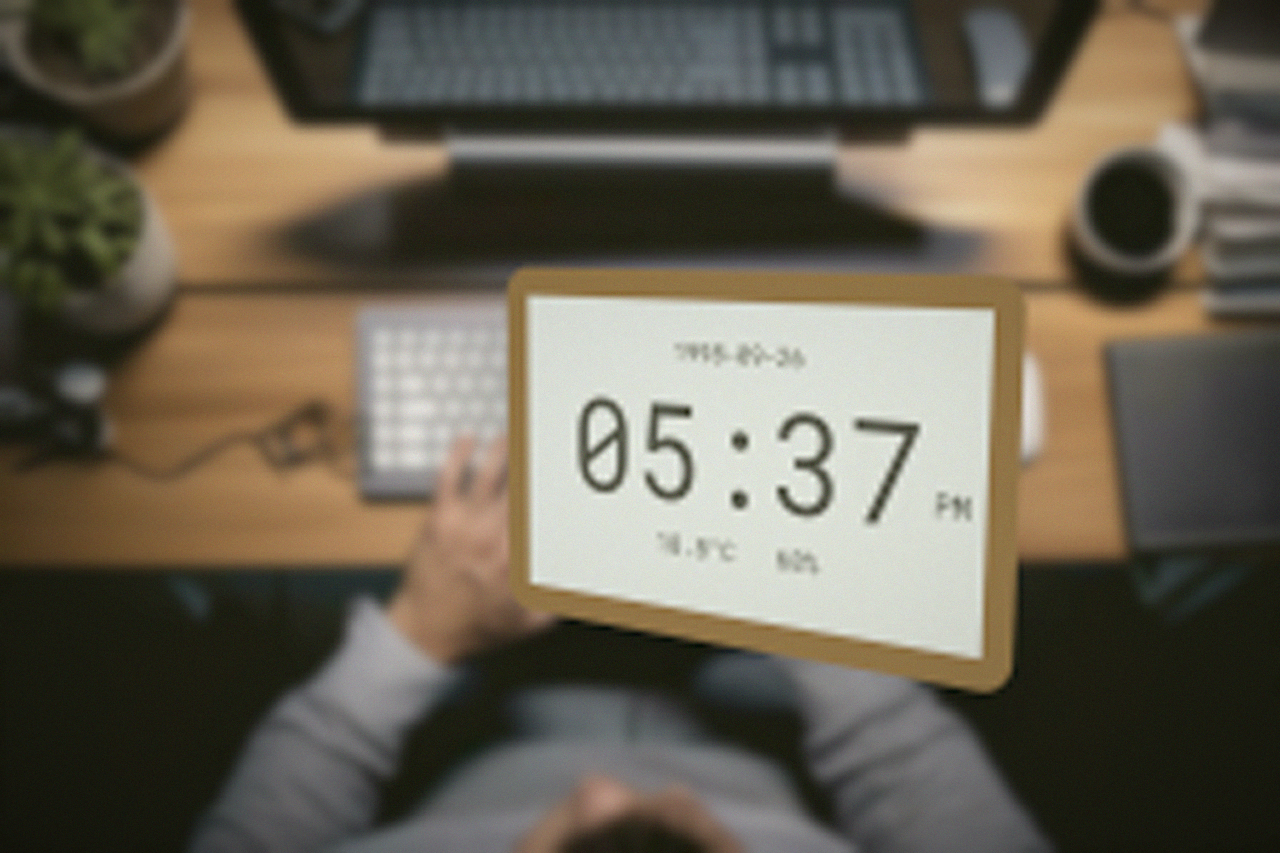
**5:37**
